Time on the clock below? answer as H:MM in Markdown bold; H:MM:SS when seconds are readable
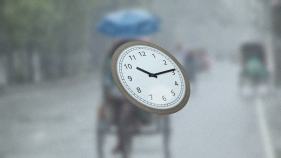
**10:14**
